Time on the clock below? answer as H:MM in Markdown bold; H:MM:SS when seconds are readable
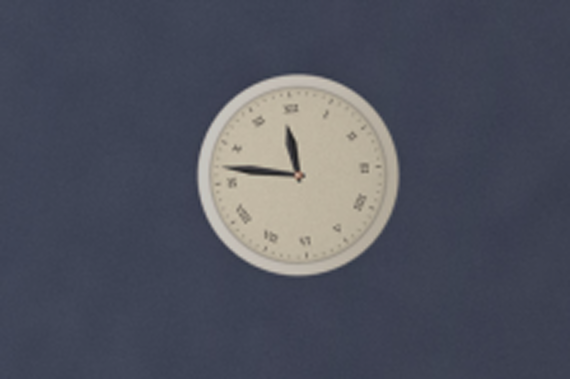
**11:47**
